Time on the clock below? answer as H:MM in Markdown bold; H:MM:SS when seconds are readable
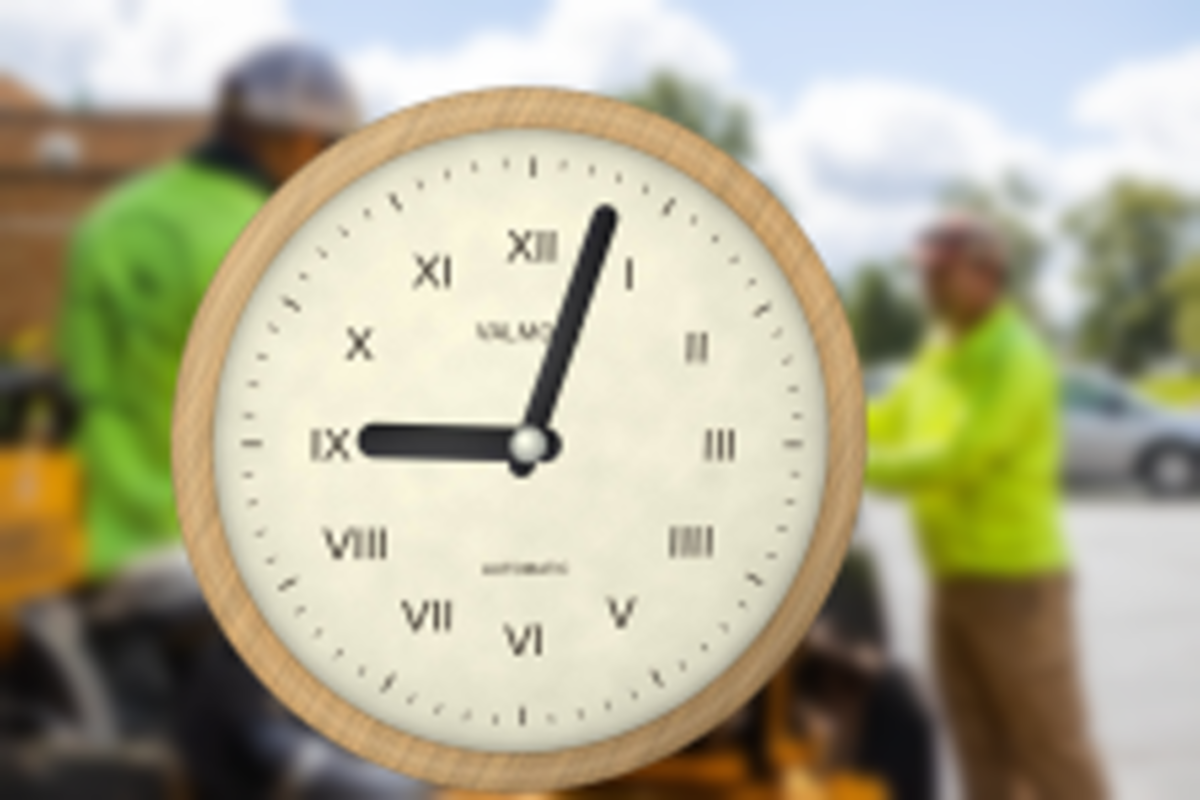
**9:03**
